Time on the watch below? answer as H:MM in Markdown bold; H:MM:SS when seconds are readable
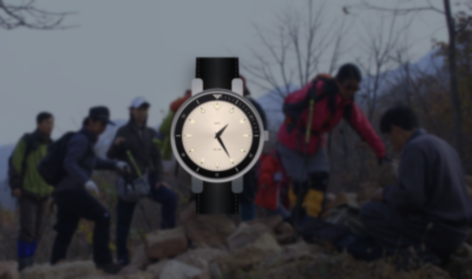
**1:25**
